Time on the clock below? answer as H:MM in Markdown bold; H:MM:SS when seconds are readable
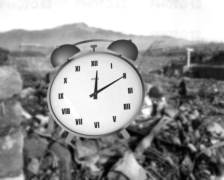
**12:10**
